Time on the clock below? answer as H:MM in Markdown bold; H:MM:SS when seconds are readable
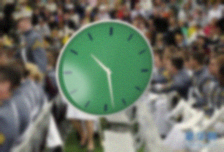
**10:28**
